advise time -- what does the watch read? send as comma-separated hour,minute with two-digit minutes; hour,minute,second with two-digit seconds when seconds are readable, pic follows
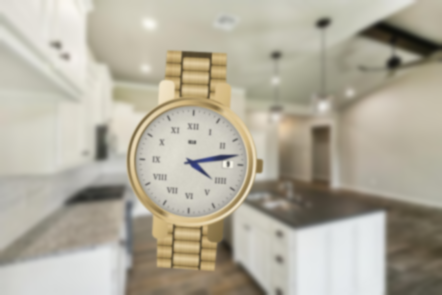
4,13
